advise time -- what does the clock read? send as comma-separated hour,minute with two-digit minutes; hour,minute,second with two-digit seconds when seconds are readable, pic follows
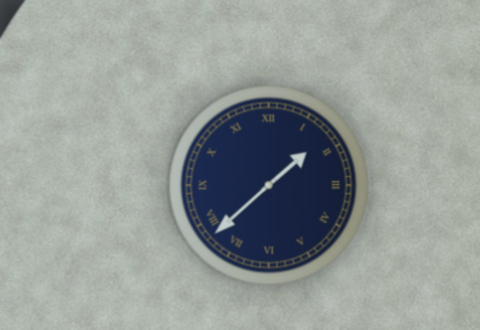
1,38
